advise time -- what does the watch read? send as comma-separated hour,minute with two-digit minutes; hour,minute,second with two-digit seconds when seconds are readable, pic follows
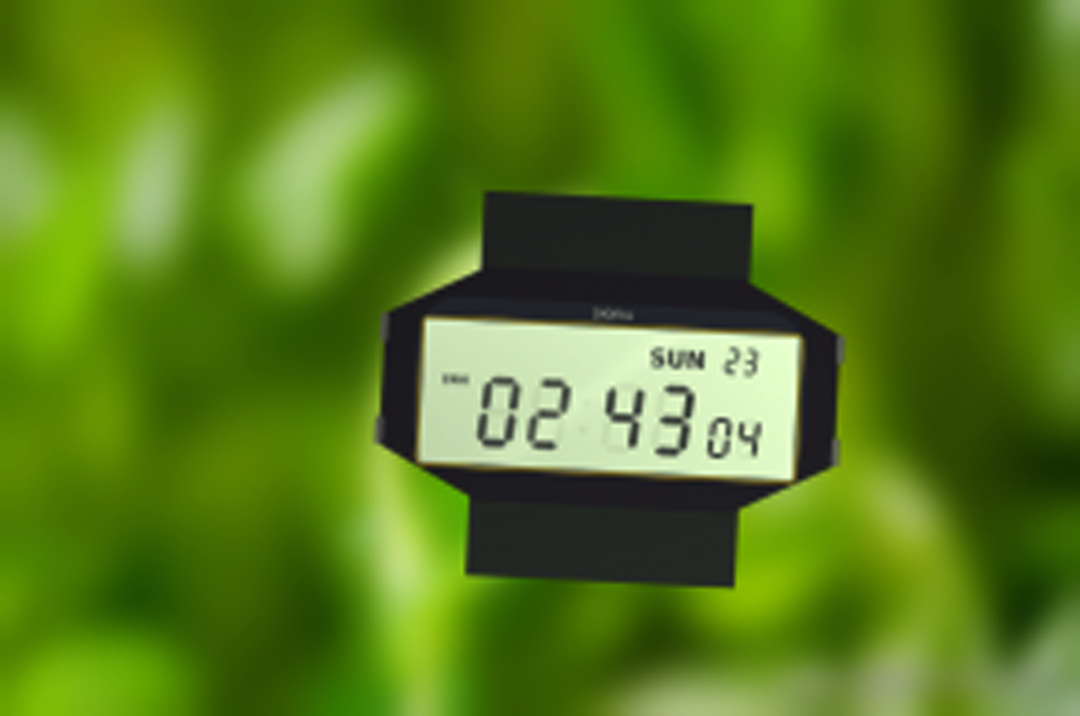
2,43,04
